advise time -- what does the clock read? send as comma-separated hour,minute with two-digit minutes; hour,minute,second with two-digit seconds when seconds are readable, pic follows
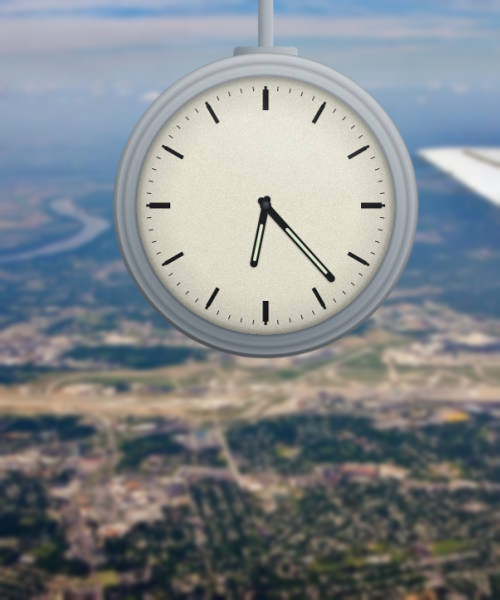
6,23
